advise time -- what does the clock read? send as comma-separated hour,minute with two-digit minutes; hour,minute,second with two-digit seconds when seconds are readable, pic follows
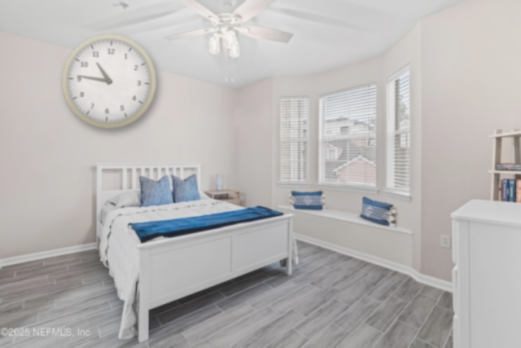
10,46
